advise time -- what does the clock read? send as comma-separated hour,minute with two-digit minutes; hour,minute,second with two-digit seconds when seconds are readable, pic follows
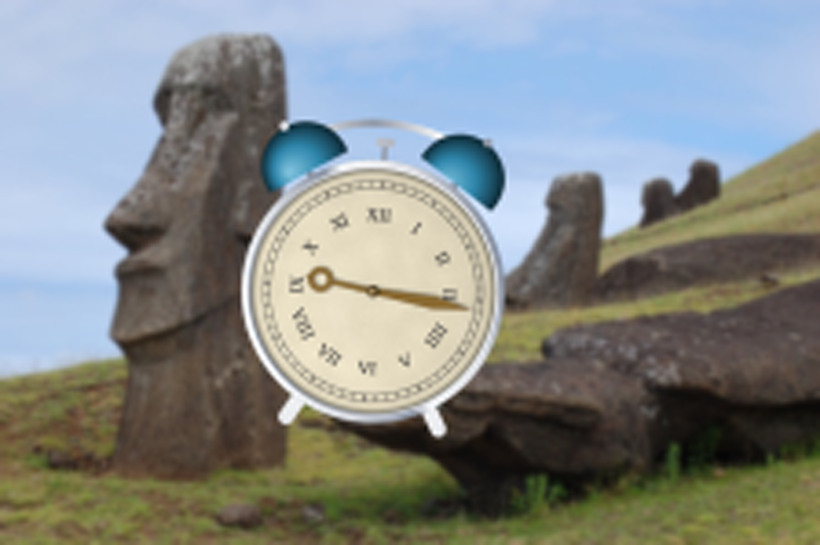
9,16
